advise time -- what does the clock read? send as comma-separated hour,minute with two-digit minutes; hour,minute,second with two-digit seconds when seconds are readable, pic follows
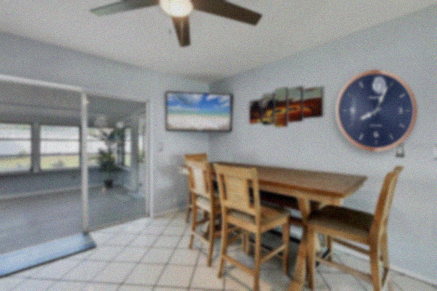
8,04
